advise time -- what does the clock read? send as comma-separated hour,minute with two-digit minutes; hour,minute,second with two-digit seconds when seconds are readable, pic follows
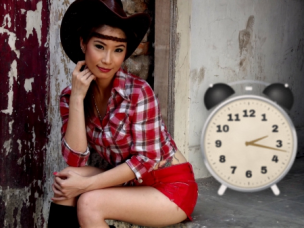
2,17
